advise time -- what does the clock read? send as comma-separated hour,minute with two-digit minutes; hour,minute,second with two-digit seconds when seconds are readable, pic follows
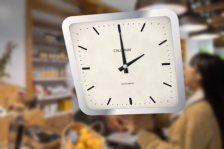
2,00
